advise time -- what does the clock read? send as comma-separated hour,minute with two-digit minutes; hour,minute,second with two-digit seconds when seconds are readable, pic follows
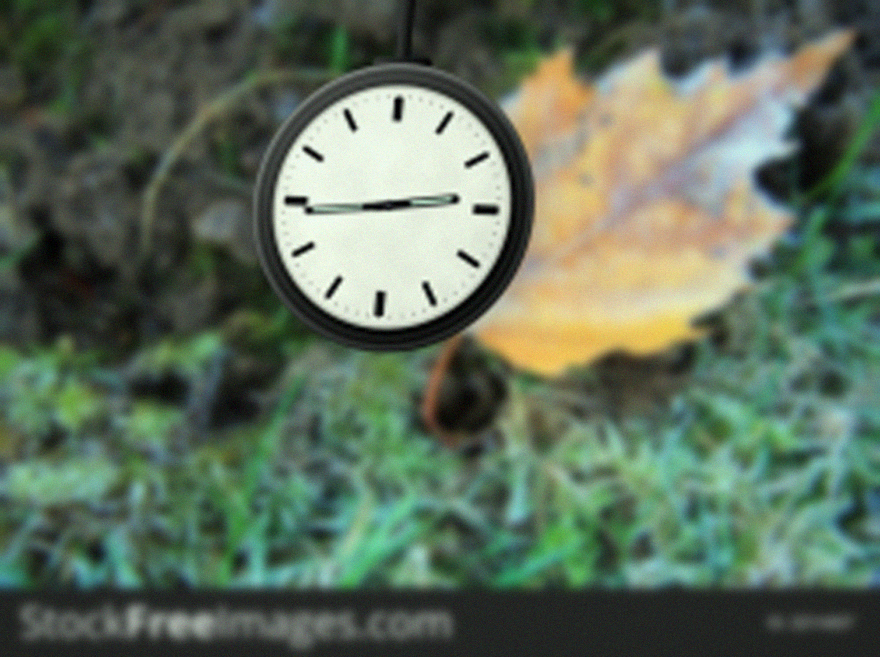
2,44
